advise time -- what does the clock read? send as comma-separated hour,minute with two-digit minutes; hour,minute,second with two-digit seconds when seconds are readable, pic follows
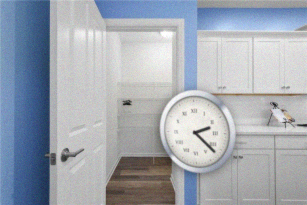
2,22
